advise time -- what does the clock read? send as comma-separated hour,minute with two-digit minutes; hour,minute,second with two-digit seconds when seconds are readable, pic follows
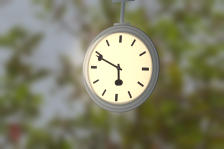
5,49
